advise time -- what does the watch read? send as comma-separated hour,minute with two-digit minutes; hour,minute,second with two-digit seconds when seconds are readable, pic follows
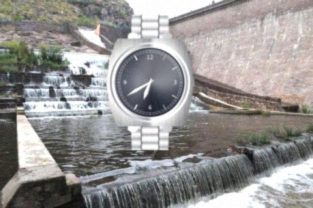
6,40
